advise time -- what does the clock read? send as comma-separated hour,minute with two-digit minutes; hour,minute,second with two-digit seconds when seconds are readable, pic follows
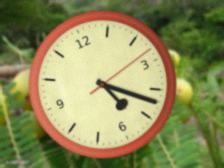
5,22,13
